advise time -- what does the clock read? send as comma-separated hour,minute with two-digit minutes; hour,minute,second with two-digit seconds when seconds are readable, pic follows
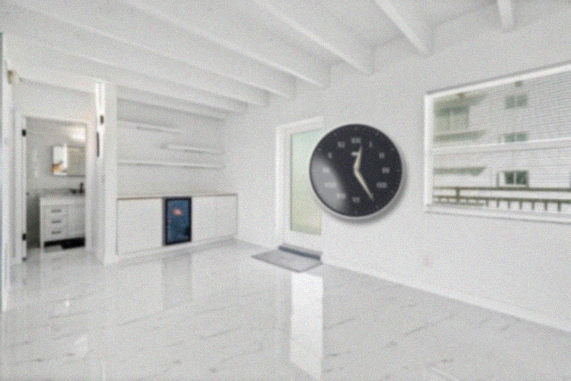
12,25
